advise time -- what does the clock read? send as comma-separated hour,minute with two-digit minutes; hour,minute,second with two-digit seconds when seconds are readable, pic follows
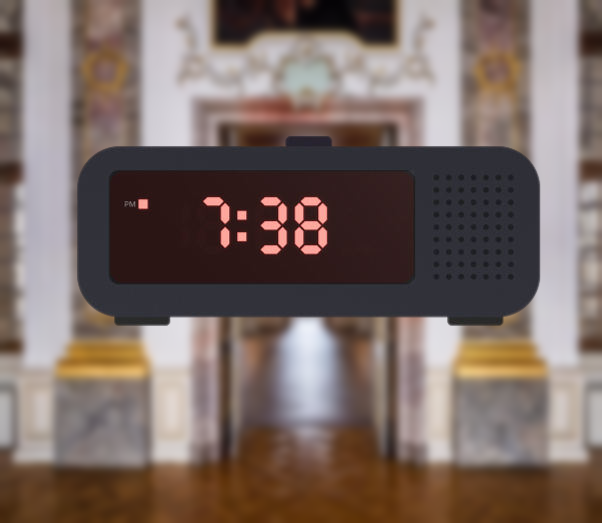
7,38
